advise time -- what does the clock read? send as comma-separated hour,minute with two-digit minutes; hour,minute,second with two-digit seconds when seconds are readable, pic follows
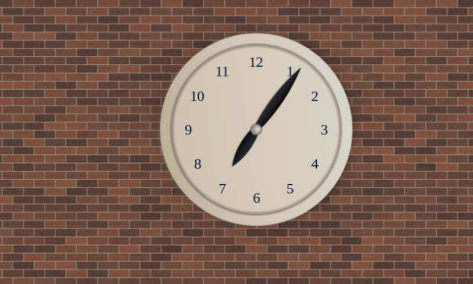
7,06
